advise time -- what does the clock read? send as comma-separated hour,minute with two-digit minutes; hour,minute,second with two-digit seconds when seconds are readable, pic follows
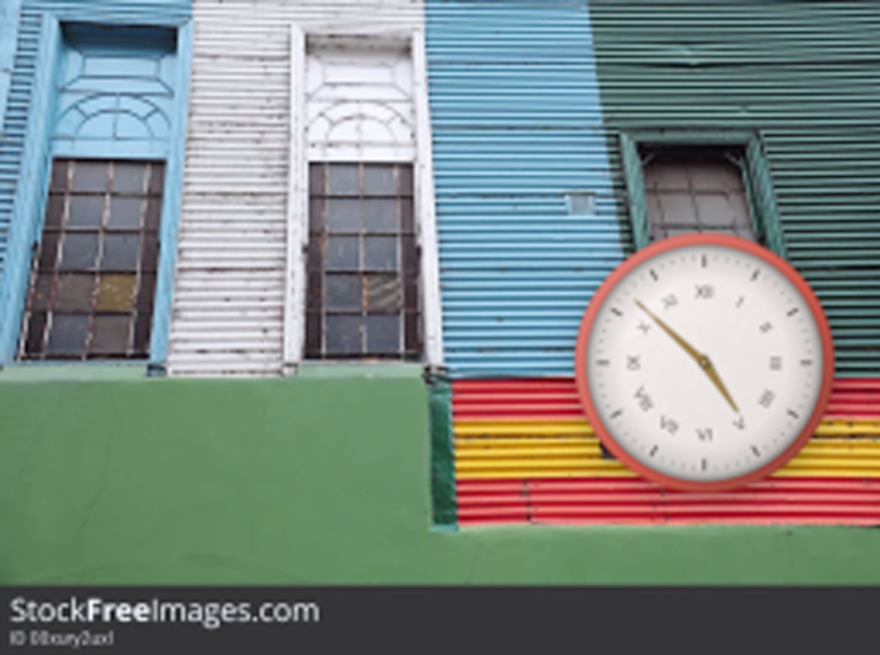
4,52
